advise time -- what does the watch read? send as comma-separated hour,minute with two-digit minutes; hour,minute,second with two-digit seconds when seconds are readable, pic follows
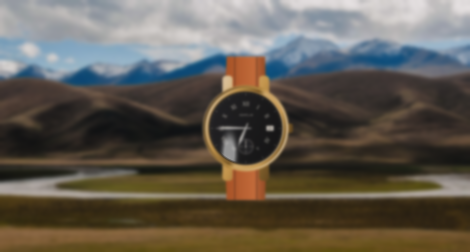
6,45
